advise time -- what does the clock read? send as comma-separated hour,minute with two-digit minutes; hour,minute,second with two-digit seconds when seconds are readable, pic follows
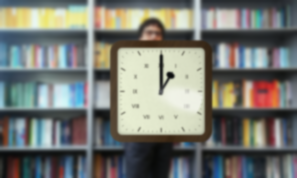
1,00
